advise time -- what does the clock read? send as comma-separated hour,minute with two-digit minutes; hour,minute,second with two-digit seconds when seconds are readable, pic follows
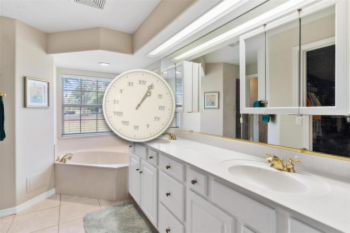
1,04
